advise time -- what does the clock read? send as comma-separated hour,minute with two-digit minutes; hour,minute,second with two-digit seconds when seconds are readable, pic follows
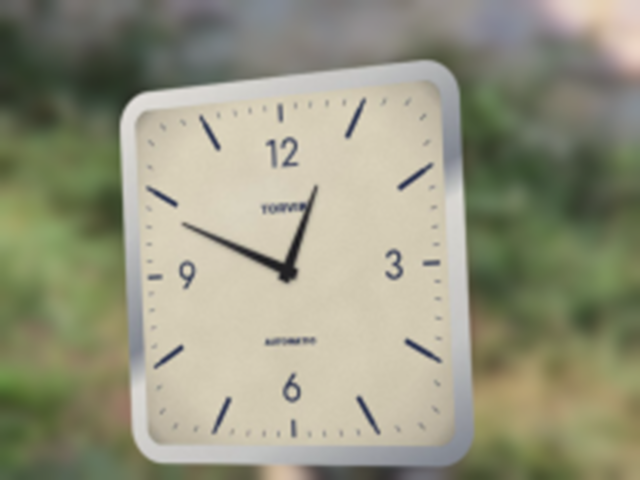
12,49
